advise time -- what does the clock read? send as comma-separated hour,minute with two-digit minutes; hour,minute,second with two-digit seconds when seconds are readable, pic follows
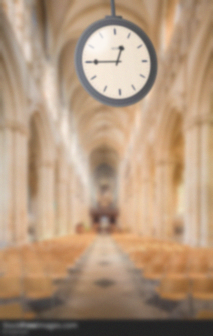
12,45
